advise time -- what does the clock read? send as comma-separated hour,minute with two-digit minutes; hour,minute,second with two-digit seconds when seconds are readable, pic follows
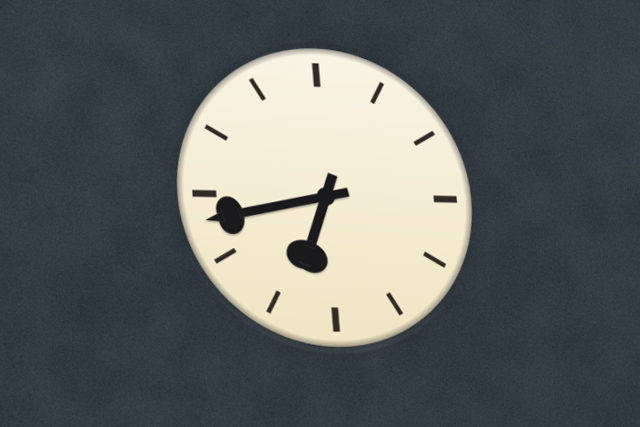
6,43
